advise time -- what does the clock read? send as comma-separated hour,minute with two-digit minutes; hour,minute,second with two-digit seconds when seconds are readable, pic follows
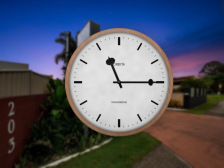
11,15
